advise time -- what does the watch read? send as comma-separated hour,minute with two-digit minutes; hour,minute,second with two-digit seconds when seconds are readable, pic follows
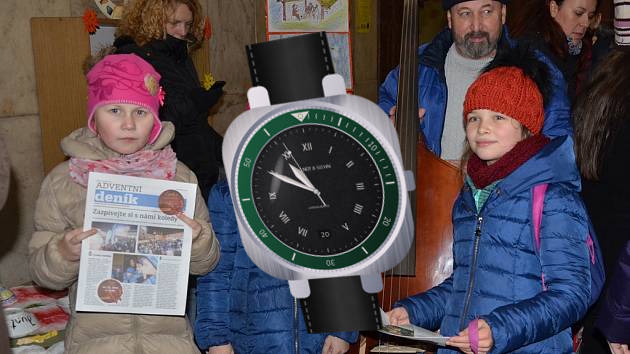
10,49,56
